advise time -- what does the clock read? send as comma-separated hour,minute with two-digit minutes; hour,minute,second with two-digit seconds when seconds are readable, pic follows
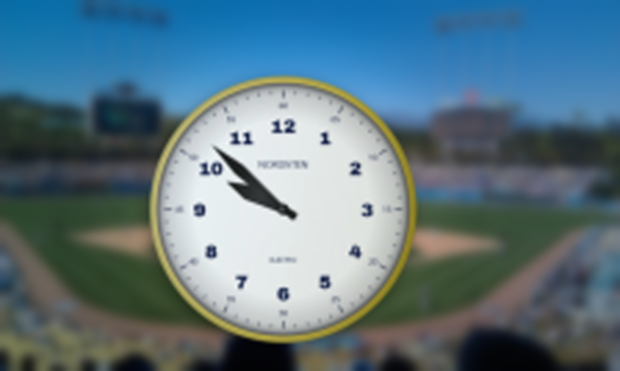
9,52
